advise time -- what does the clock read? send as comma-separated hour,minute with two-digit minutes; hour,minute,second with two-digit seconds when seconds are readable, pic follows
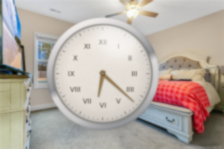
6,22
